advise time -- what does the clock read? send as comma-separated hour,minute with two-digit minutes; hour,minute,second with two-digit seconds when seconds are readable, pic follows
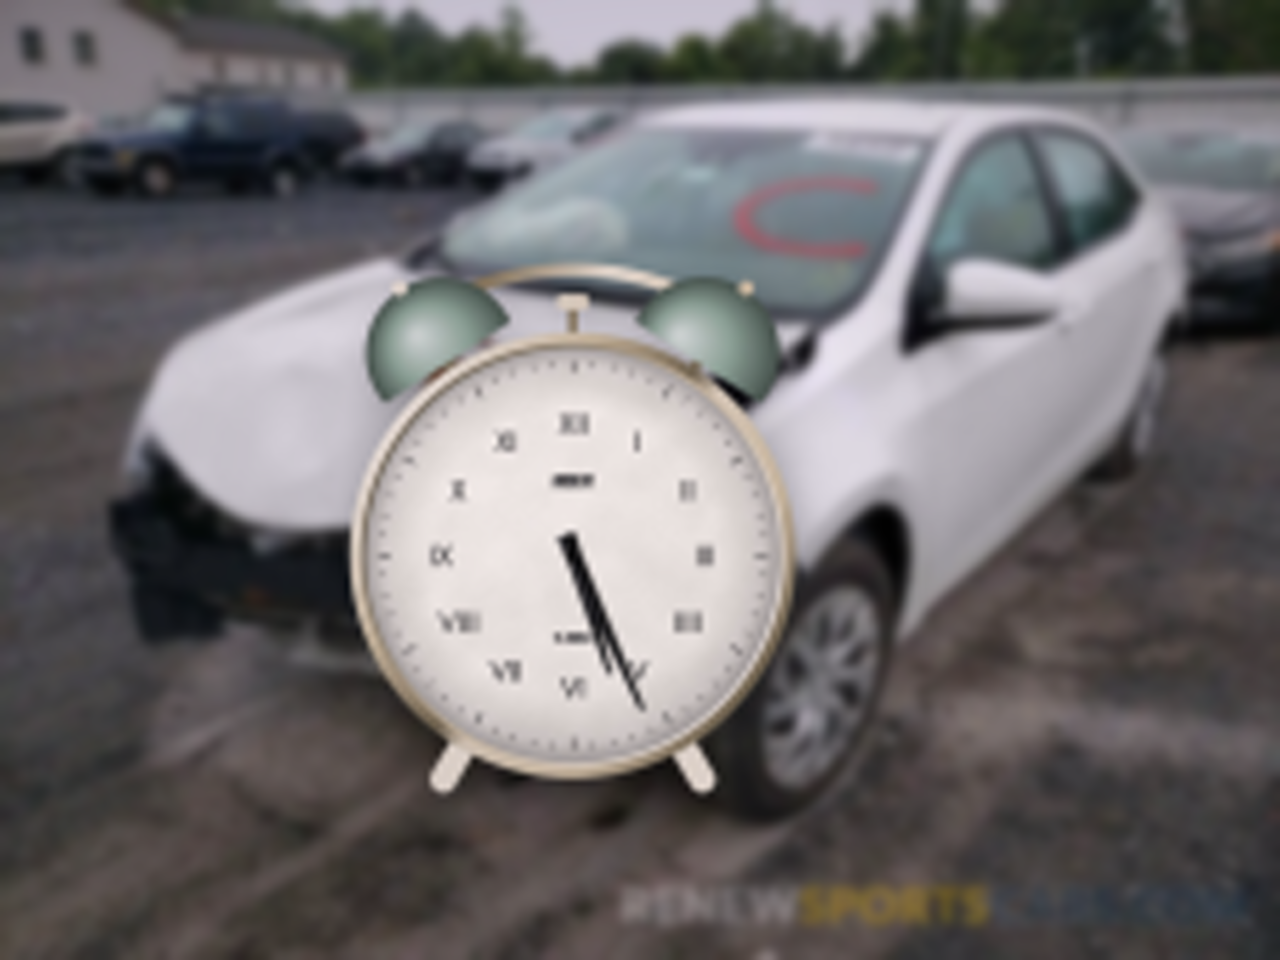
5,26
